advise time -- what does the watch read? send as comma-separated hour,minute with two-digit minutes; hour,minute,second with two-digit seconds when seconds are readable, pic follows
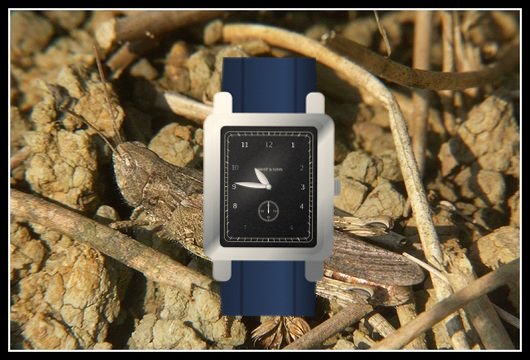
10,46
